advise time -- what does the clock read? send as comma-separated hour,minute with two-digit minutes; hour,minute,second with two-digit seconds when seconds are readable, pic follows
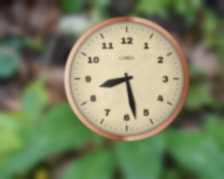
8,28
